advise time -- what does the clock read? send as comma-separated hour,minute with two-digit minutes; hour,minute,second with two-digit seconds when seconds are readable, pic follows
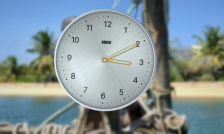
3,10
